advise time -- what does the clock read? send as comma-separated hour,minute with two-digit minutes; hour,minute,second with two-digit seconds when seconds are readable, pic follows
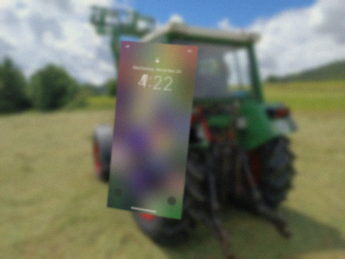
4,22
